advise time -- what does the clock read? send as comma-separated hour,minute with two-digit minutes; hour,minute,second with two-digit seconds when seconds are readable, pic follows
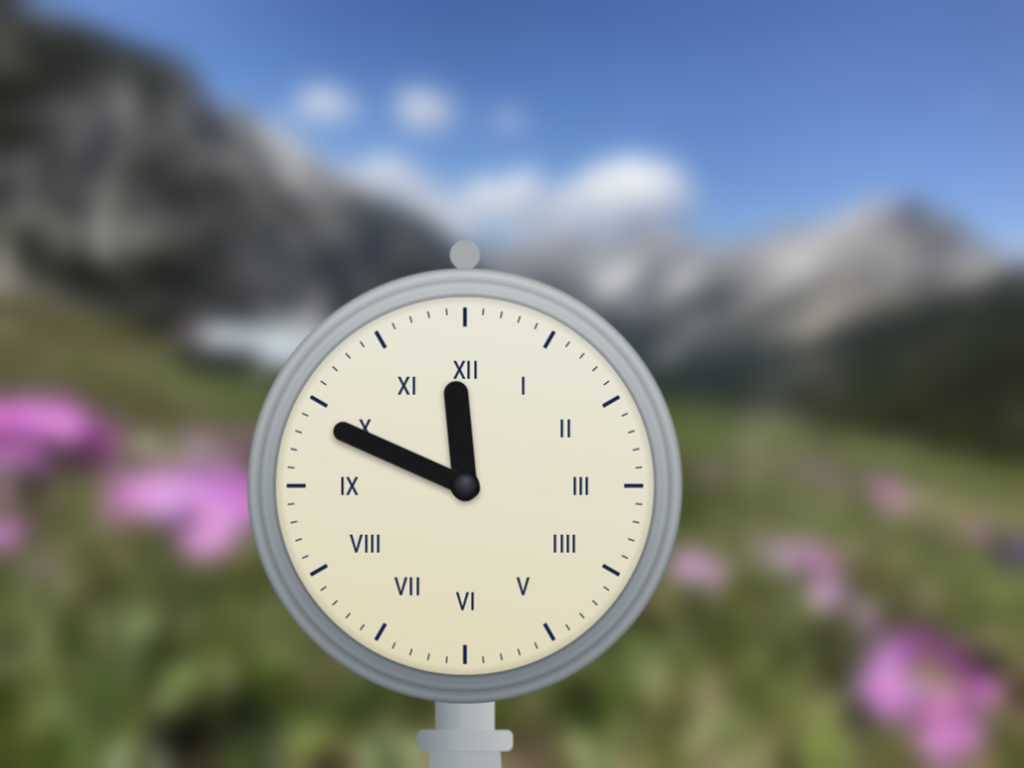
11,49
